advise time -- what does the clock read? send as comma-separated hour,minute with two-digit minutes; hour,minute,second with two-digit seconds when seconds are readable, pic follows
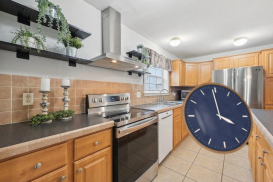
3,59
